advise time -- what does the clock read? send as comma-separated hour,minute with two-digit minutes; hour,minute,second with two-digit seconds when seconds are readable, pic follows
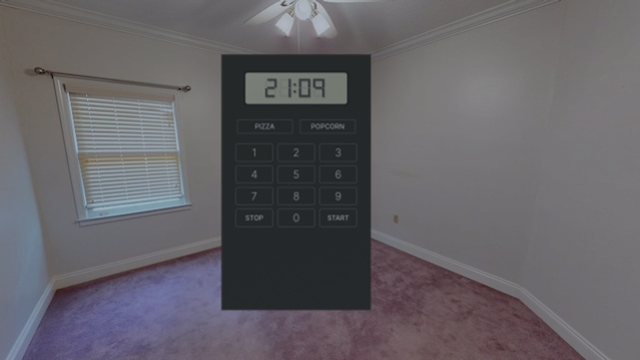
21,09
